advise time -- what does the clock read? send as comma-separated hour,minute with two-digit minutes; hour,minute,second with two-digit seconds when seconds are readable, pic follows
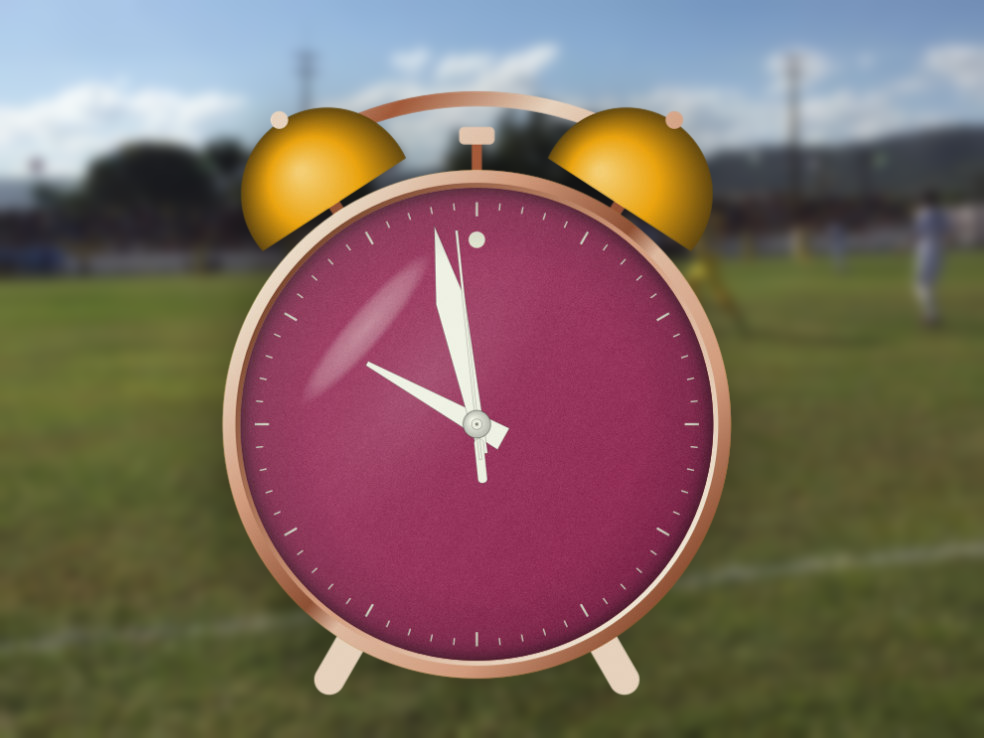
9,57,59
